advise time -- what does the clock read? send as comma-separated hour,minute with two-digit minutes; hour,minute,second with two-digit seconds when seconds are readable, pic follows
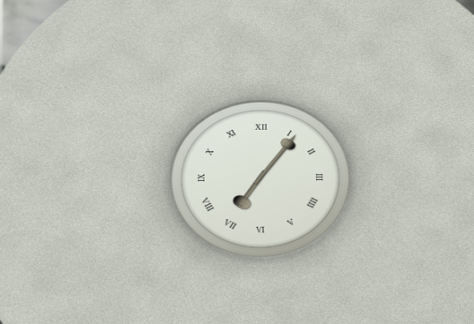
7,06
